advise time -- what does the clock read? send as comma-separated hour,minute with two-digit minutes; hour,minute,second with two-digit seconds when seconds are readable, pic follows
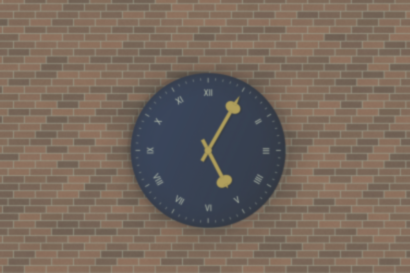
5,05
